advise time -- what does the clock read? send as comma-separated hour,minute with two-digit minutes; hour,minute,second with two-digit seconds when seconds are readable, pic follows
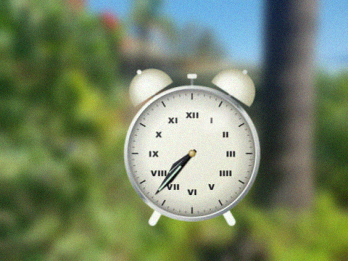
7,37
